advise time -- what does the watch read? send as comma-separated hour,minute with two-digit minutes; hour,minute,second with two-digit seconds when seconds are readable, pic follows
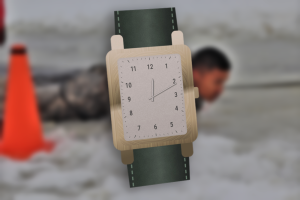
12,11
